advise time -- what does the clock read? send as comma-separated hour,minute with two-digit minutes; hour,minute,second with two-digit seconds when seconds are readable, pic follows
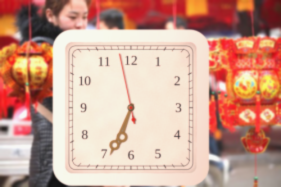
6,33,58
